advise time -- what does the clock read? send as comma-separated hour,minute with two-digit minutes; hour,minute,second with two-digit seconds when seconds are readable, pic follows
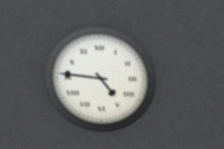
4,46
